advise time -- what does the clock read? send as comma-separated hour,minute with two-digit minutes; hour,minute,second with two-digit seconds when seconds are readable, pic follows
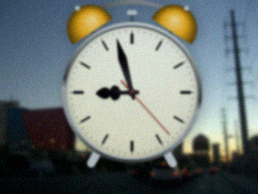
8,57,23
